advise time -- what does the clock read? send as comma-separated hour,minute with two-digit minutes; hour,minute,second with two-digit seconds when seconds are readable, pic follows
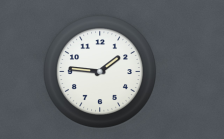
1,46
